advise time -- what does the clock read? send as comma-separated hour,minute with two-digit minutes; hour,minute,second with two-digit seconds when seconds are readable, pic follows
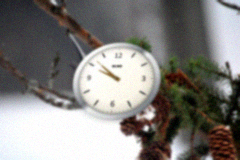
9,52
